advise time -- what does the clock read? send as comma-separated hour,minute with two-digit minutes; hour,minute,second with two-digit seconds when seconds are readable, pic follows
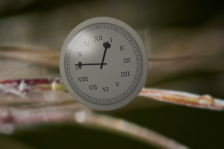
12,46
